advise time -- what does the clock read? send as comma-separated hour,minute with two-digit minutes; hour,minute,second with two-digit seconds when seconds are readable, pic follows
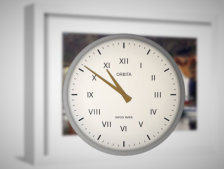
10,51
